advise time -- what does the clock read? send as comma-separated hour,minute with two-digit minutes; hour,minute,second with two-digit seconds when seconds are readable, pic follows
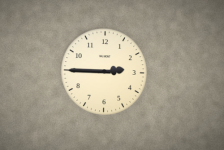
2,45
